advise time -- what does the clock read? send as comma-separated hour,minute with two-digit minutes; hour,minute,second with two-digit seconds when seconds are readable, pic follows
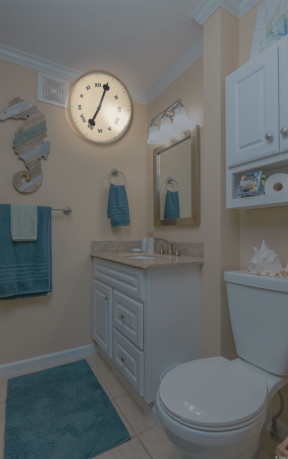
7,04
